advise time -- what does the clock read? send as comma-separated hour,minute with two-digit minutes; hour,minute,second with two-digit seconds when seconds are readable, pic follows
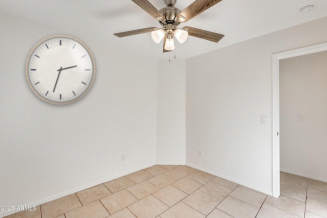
2,33
